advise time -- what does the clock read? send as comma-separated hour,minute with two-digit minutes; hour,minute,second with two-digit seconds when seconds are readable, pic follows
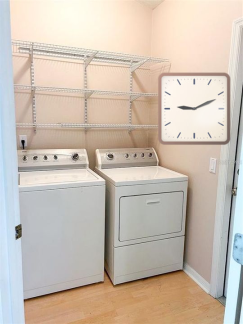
9,11
